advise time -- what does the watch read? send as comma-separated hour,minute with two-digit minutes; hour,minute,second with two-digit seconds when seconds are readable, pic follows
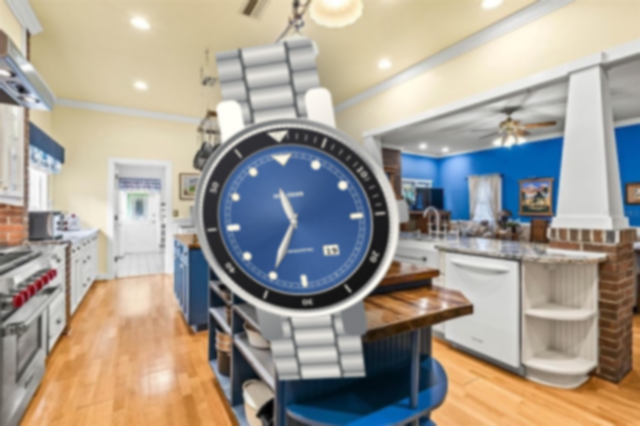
11,35
